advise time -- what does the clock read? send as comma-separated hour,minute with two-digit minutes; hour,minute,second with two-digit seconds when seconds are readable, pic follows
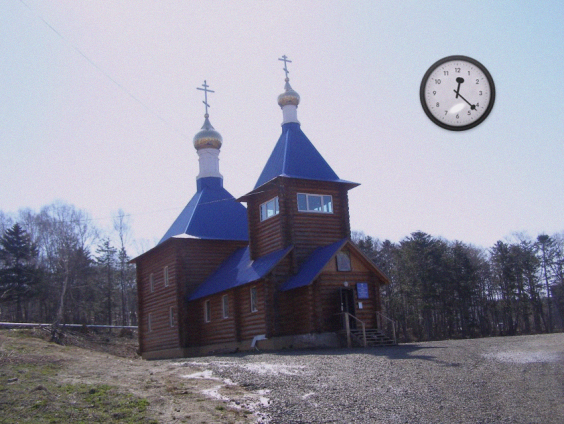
12,22
